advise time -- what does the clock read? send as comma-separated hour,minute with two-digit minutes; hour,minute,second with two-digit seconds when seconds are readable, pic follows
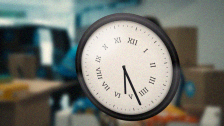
5,23
